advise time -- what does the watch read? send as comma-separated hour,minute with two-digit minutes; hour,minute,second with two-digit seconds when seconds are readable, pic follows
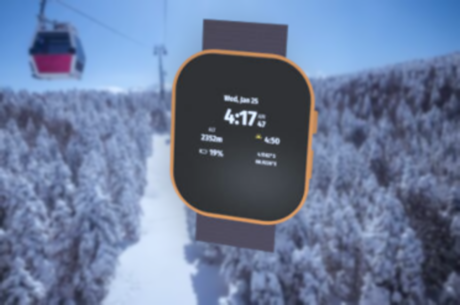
4,17
